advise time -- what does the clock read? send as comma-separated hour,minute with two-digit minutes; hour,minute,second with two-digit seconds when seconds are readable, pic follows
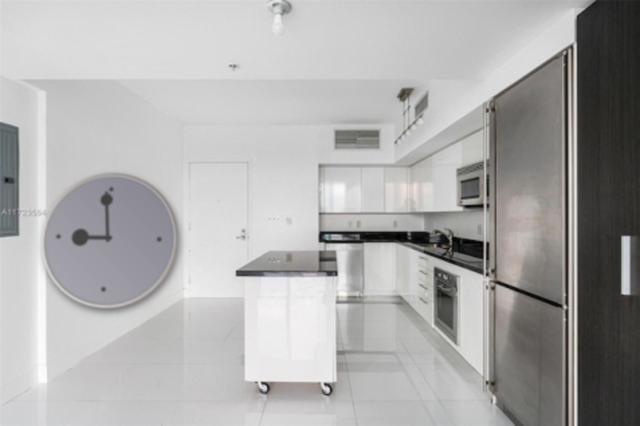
8,59
